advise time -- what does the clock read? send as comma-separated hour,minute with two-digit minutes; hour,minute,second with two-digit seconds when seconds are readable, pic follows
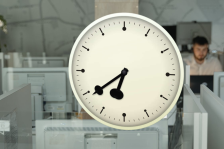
6,39
